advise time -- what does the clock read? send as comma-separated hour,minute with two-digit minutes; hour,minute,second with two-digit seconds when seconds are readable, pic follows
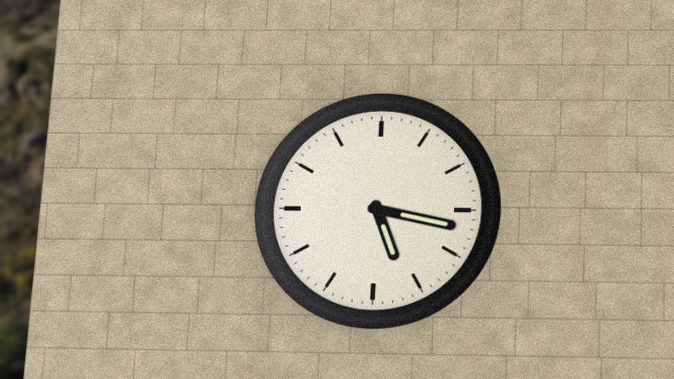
5,17
